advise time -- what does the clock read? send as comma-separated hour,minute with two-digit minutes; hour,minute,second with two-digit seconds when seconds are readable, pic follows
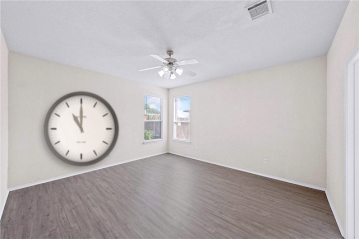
11,00
